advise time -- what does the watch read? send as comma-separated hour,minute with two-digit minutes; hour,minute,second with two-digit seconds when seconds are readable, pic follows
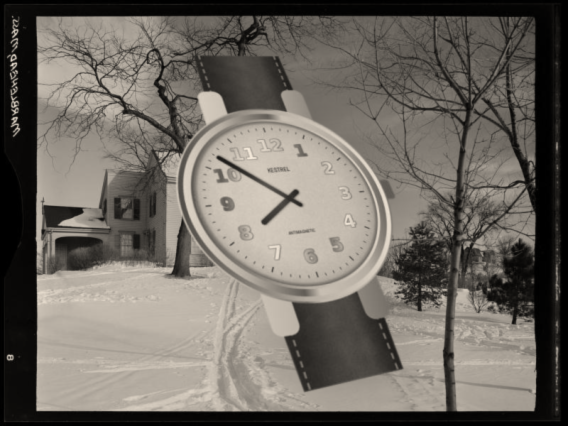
7,52
